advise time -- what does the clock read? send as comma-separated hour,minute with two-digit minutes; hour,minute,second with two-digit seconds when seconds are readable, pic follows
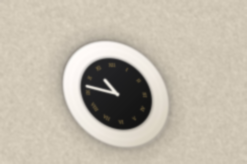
10,47
